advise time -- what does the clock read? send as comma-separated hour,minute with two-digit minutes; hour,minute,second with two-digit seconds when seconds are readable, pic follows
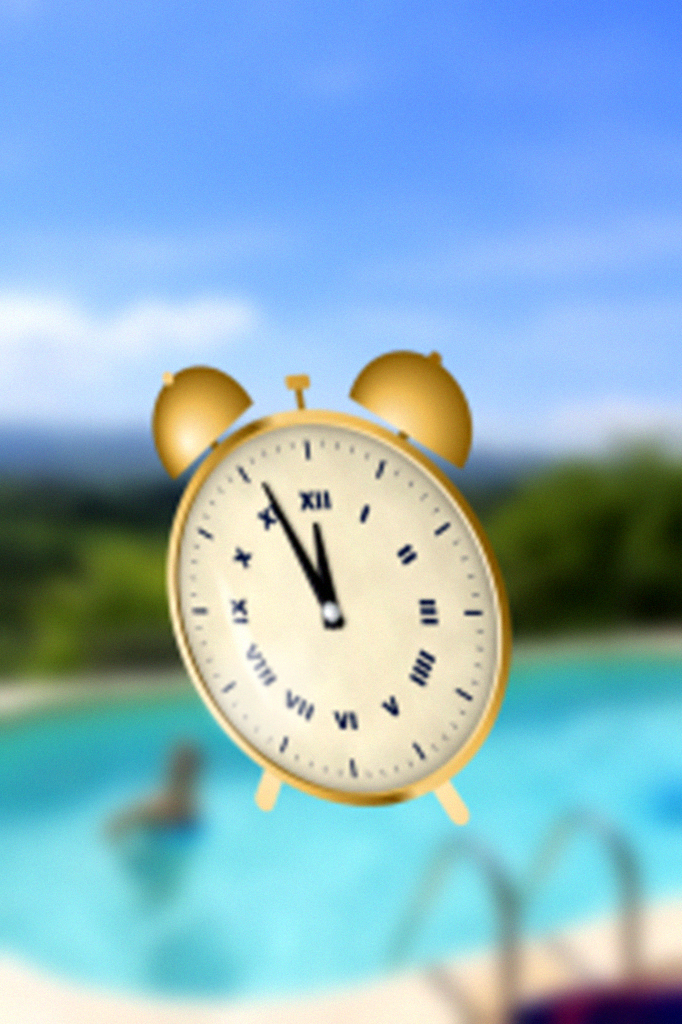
11,56
